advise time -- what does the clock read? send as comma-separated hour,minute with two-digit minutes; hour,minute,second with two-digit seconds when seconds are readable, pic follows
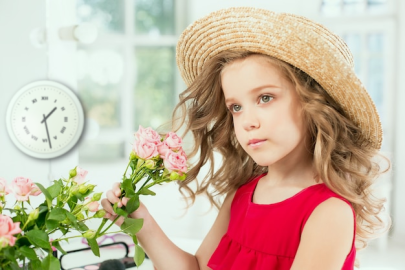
1,28
